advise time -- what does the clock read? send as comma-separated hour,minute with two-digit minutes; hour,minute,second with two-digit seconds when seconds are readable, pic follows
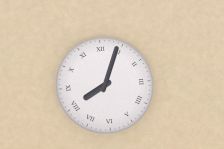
8,04
